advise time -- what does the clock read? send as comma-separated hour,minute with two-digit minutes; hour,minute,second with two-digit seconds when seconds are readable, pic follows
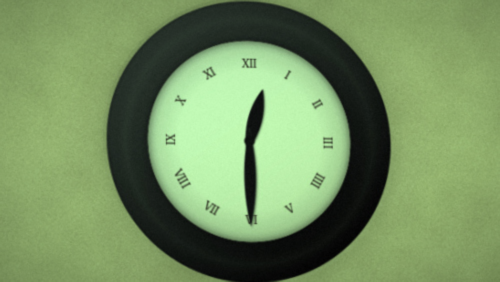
12,30
